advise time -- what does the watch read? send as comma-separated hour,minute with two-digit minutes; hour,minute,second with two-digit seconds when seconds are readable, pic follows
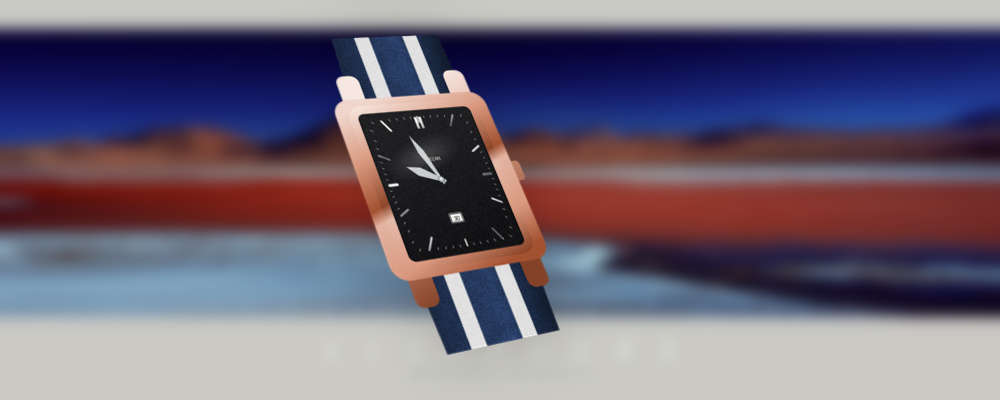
9,57
